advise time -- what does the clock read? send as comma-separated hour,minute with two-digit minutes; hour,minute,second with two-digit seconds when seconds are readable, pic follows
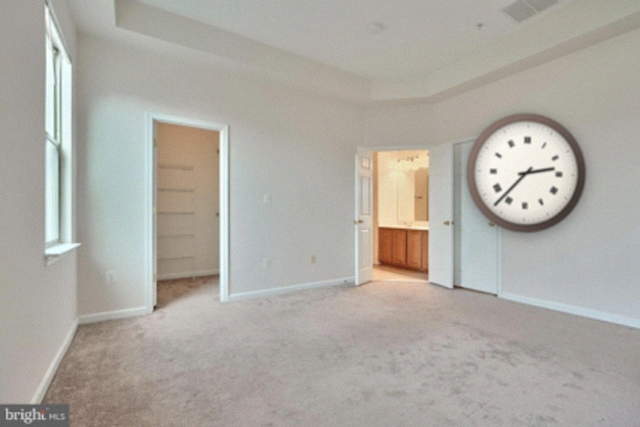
2,37
